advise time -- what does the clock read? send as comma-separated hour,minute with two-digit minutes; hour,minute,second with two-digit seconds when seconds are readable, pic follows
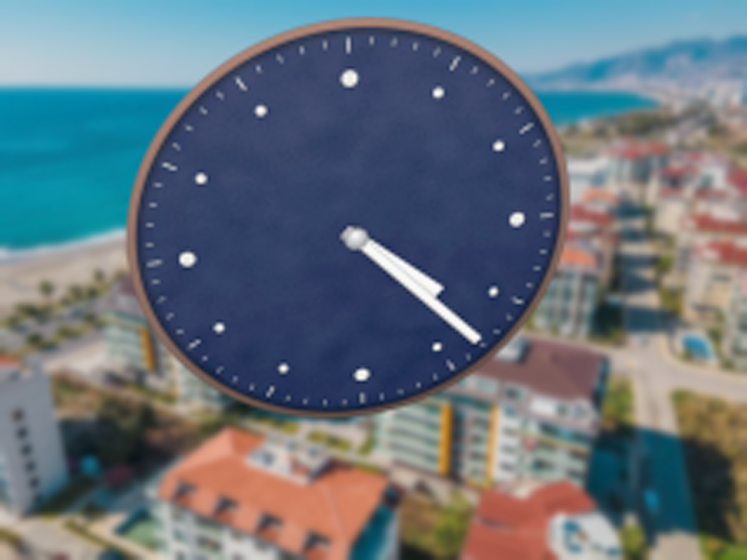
4,23
